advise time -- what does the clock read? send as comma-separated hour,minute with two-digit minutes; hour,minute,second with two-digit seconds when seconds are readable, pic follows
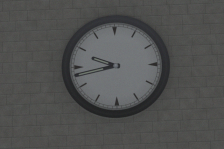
9,43
